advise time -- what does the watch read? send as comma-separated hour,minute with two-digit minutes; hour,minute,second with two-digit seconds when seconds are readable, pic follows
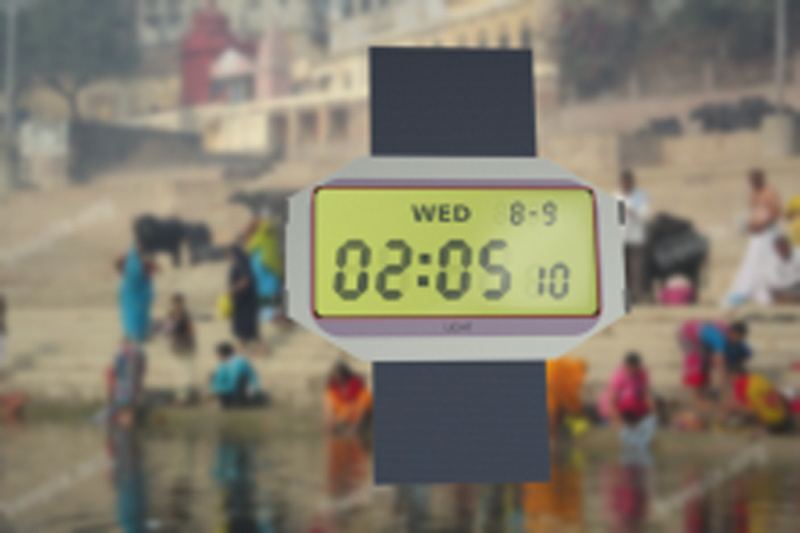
2,05,10
